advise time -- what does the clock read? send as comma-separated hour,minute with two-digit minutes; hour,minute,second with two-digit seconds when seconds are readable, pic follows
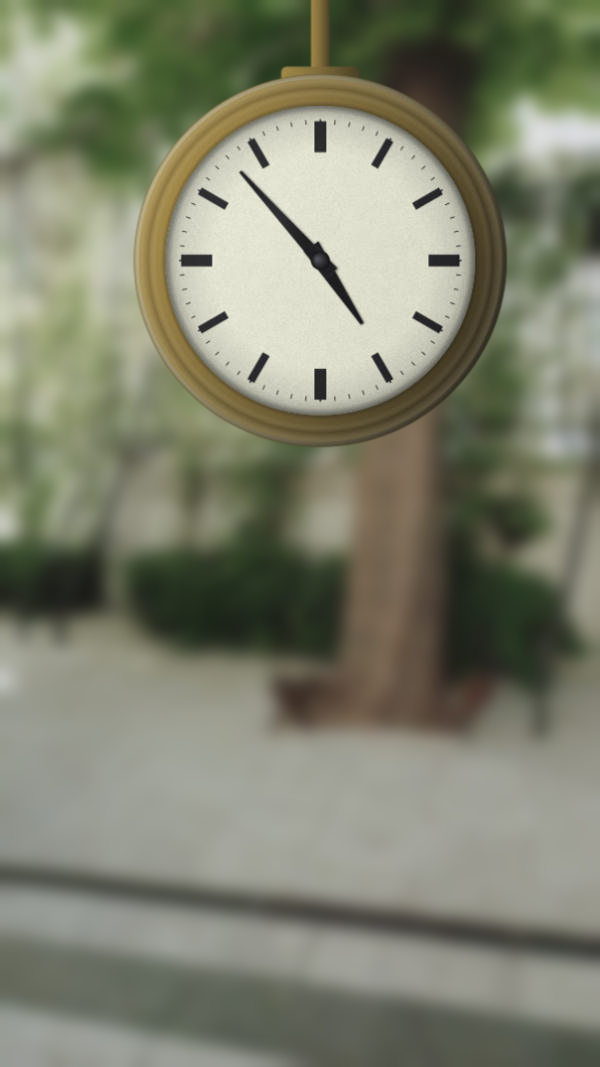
4,53
